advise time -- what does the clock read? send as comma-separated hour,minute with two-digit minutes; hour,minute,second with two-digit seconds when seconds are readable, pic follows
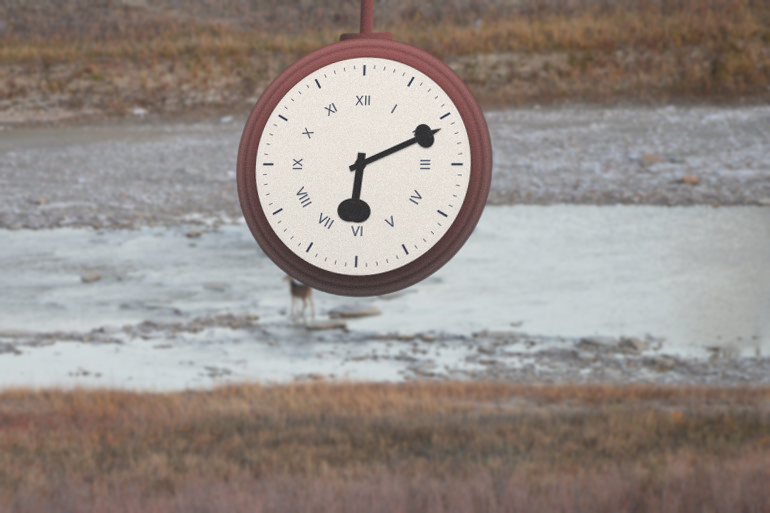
6,11
